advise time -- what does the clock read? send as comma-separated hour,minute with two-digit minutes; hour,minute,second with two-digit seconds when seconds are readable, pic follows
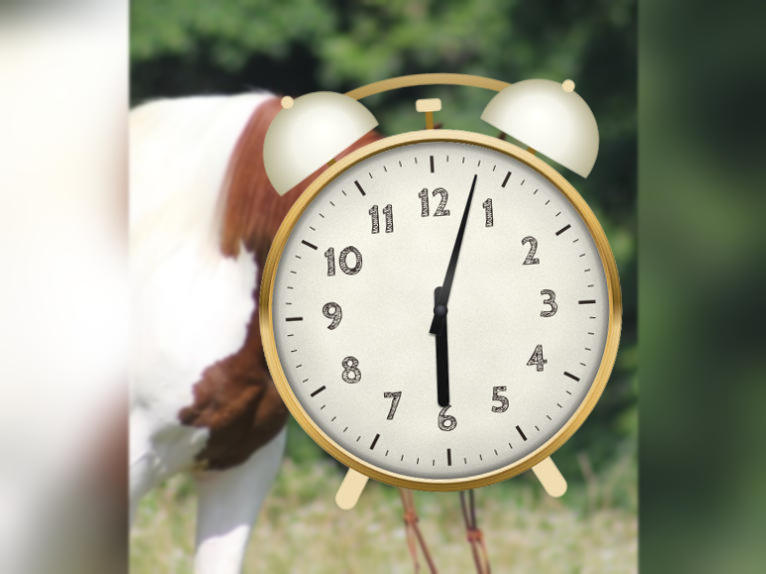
6,03
